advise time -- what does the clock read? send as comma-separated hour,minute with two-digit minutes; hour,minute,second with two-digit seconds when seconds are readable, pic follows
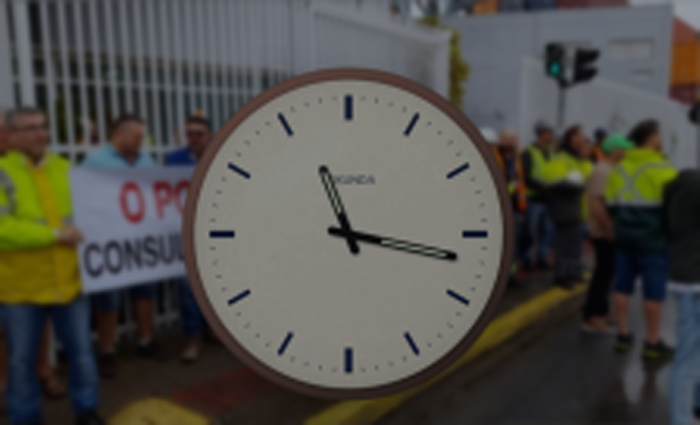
11,17
